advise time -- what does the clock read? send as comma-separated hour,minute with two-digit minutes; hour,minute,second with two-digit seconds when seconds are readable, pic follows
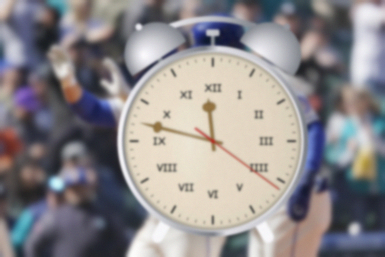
11,47,21
